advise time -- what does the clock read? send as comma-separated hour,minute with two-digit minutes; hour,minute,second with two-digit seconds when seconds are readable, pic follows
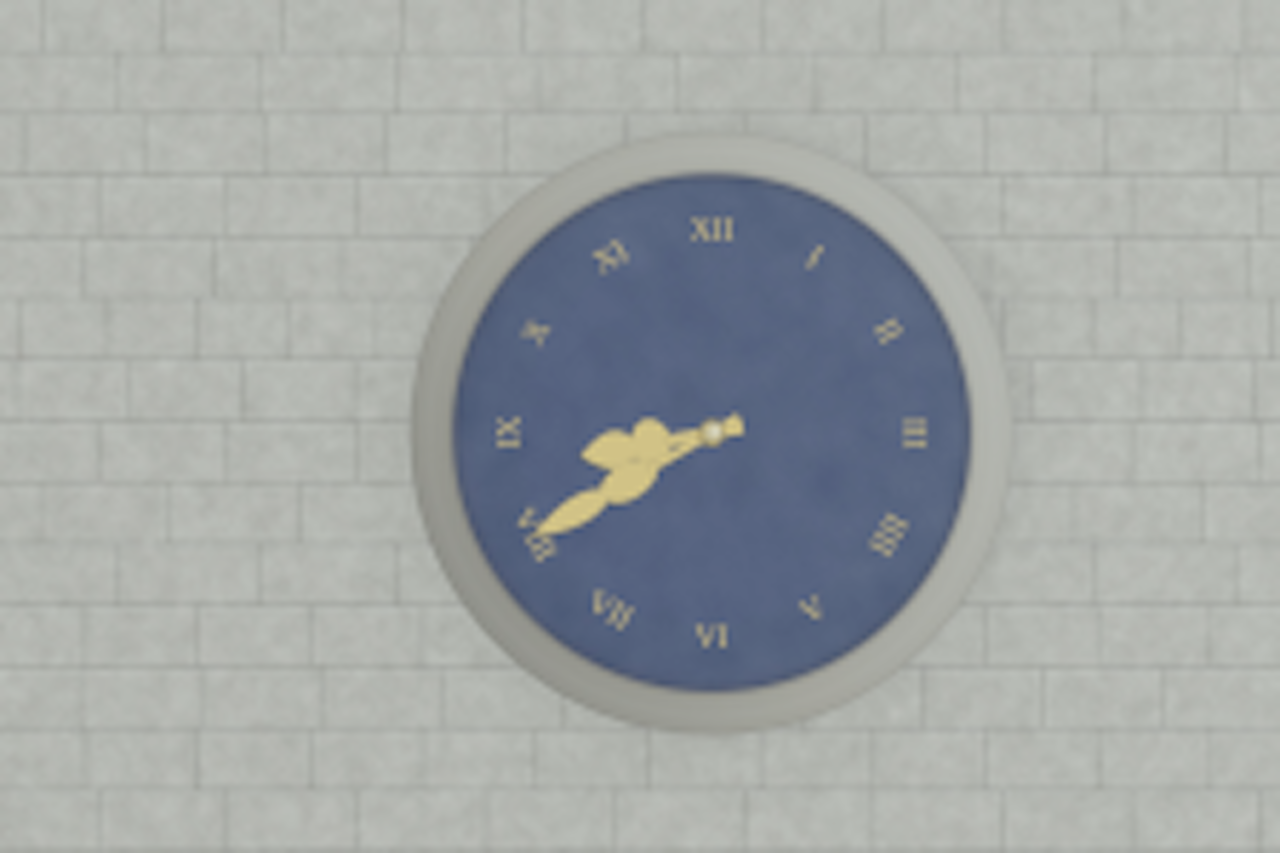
8,40
